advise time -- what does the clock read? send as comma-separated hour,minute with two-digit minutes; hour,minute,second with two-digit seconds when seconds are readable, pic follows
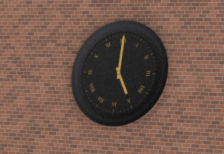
5,00
